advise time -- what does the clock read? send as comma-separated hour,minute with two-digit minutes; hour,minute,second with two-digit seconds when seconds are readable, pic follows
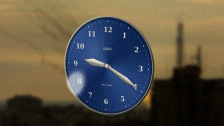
9,20
